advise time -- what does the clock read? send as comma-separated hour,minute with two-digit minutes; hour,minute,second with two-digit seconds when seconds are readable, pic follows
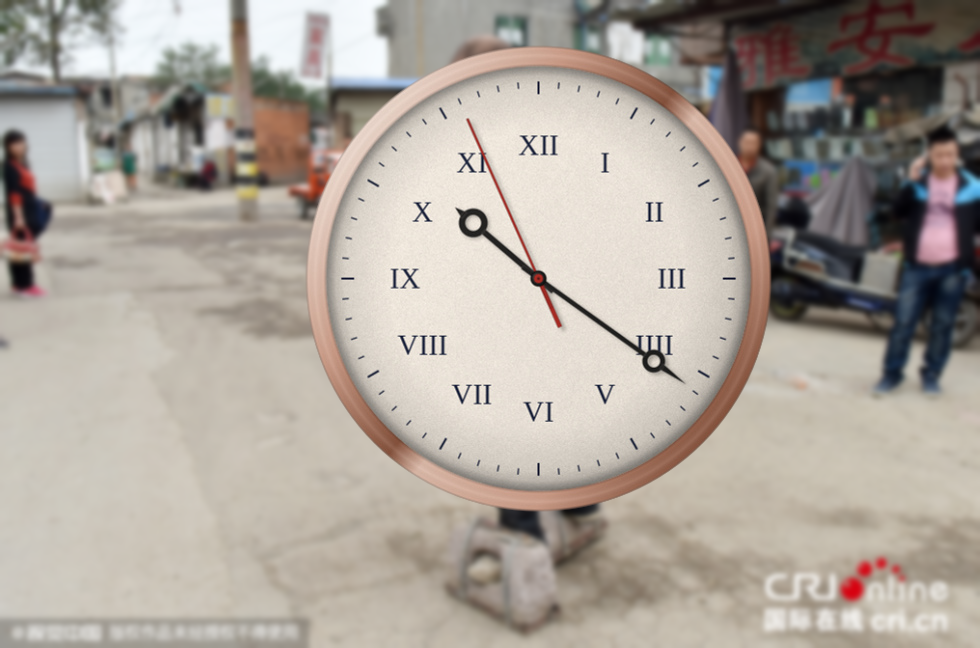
10,20,56
